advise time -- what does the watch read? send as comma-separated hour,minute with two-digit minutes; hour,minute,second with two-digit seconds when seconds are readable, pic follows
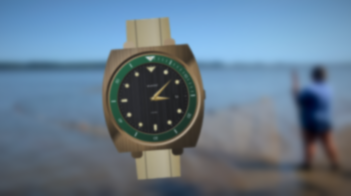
3,08
